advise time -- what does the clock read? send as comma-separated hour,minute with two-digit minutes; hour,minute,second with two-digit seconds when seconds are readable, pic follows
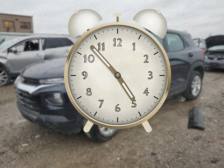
4,53
